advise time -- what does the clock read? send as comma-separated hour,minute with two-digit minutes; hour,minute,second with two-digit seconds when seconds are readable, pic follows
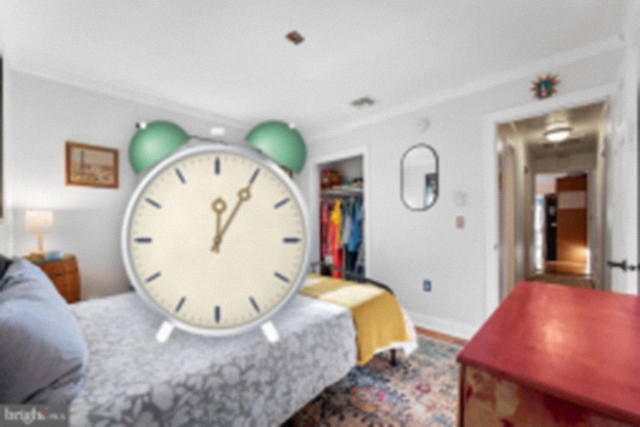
12,05
